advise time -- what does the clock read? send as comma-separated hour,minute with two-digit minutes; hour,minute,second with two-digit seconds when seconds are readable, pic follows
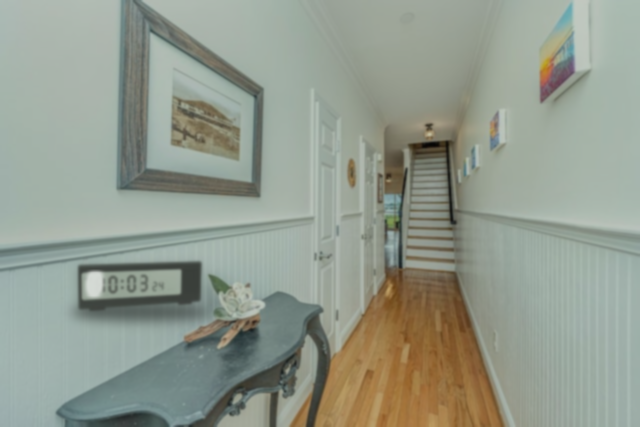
10,03
